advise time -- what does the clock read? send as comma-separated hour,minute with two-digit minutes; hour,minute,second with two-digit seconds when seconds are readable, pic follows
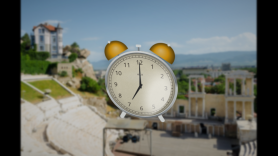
7,00
